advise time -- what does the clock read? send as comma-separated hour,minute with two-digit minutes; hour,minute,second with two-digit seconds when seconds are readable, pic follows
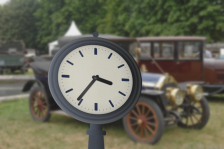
3,36
